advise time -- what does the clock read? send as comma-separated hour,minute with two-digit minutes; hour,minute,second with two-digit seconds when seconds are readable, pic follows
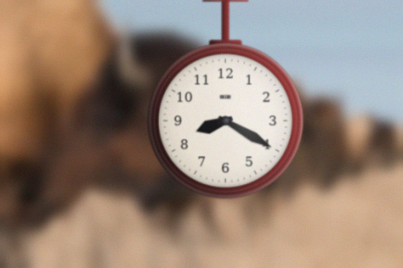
8,20
